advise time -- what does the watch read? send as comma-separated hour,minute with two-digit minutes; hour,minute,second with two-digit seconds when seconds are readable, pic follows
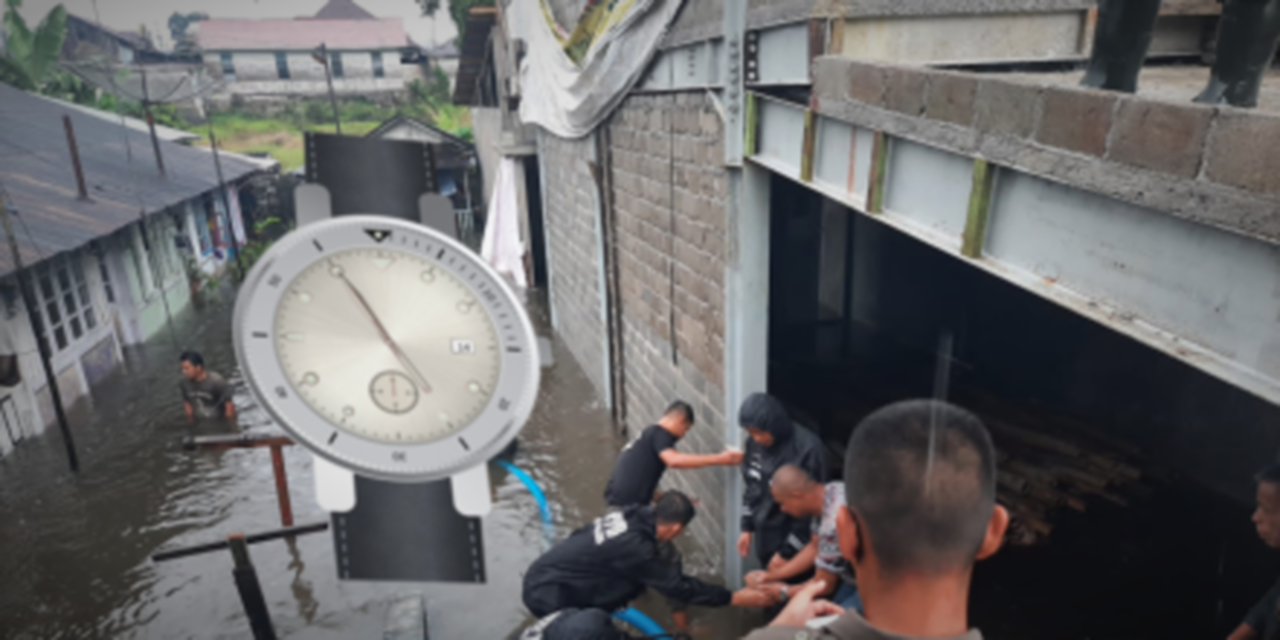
4,55
